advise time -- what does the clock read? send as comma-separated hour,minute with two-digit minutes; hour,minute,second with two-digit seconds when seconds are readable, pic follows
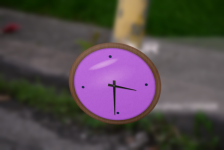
3,31
